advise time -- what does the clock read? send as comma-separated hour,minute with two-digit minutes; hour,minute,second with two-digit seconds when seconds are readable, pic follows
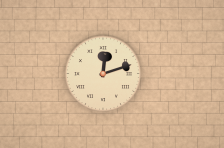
12,12
